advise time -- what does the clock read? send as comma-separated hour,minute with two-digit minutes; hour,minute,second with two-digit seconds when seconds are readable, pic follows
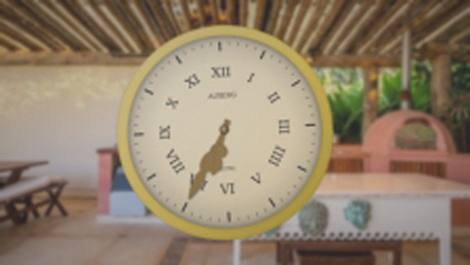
6,35
